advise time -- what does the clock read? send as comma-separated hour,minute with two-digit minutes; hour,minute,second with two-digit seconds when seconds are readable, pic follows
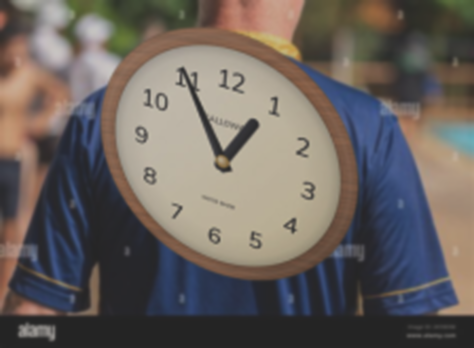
12,55
